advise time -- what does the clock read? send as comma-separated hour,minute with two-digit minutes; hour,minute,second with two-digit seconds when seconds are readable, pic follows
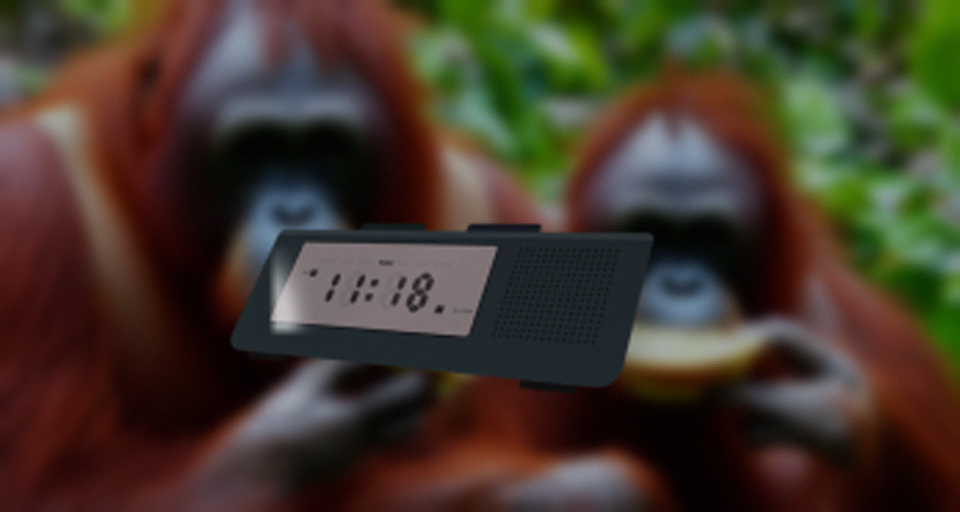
11,18
